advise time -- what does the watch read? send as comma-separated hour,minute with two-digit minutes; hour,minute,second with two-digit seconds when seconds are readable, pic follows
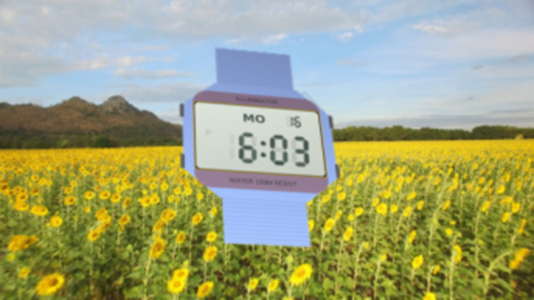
6,03
